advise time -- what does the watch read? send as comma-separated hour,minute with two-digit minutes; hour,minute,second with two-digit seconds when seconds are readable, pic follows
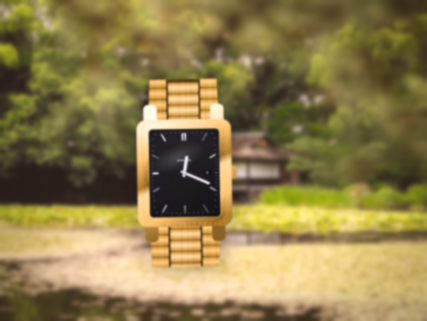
12,19
